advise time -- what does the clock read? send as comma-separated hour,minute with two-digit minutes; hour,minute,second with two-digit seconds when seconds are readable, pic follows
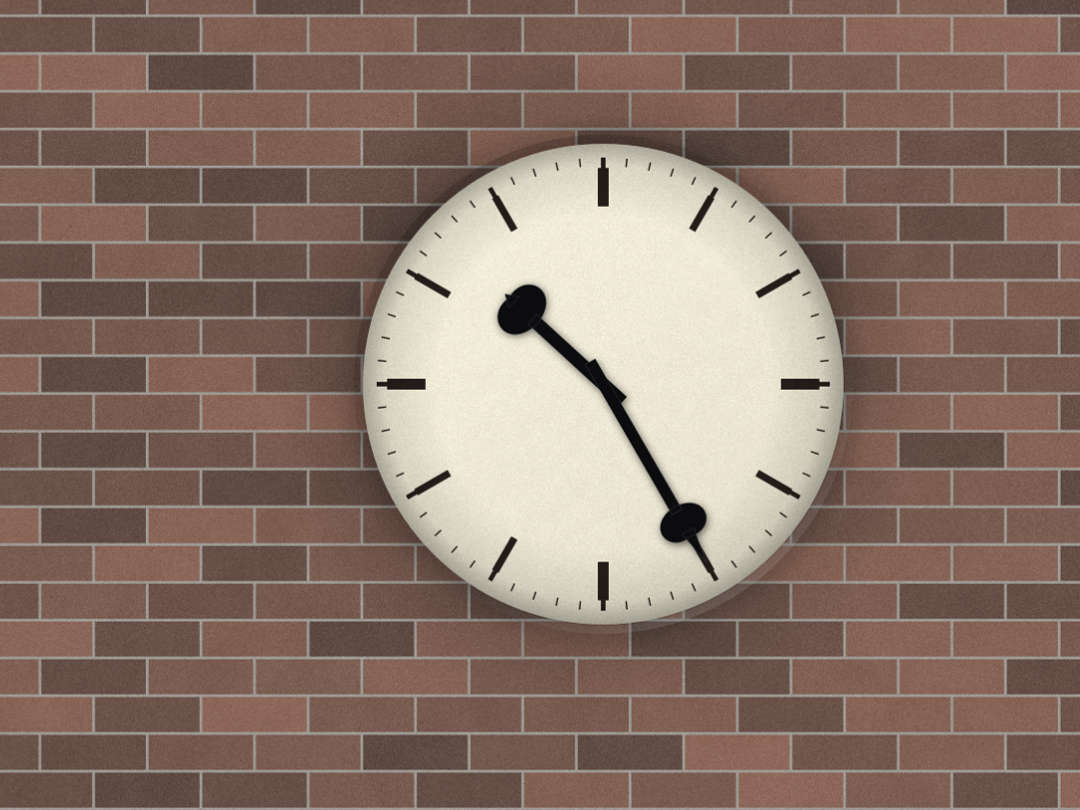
10,25
